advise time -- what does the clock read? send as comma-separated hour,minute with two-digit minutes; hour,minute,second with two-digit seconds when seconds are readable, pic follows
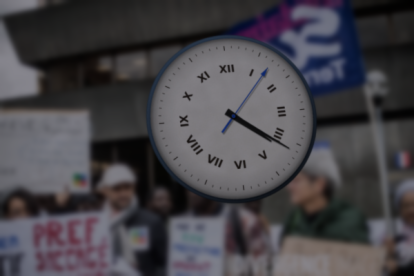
4,21,07
